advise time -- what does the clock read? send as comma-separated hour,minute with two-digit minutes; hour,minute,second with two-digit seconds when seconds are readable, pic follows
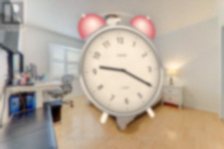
9,20
